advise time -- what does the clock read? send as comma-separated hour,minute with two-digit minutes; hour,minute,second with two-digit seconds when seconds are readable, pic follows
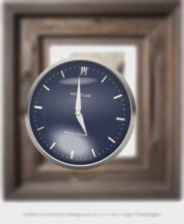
4,59
